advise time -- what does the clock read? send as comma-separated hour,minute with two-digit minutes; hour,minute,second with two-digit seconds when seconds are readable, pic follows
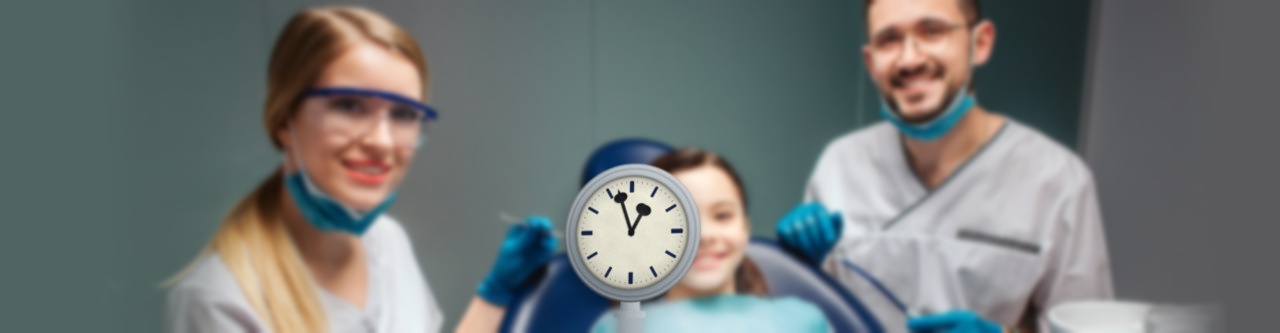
12,57
